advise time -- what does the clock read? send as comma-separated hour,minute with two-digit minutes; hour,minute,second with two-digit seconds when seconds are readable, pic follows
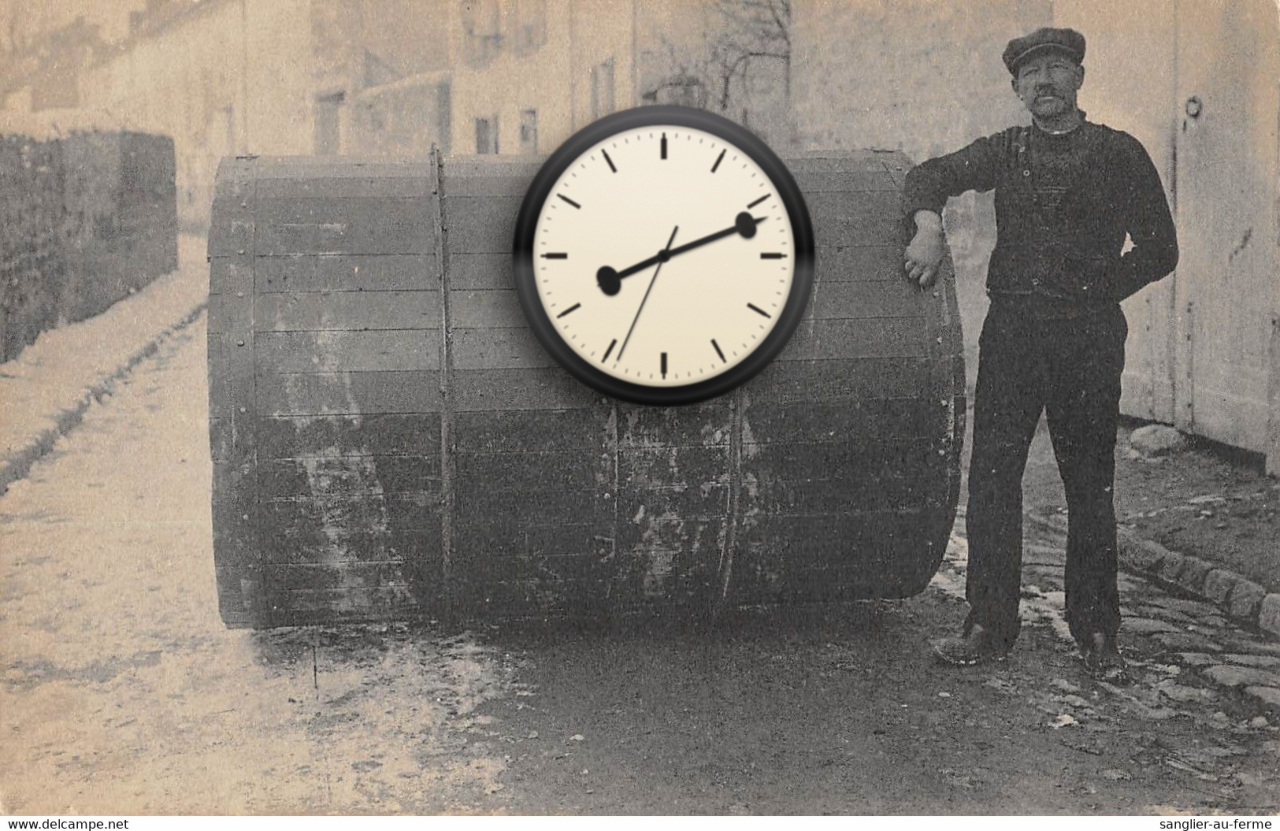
8,11,34
